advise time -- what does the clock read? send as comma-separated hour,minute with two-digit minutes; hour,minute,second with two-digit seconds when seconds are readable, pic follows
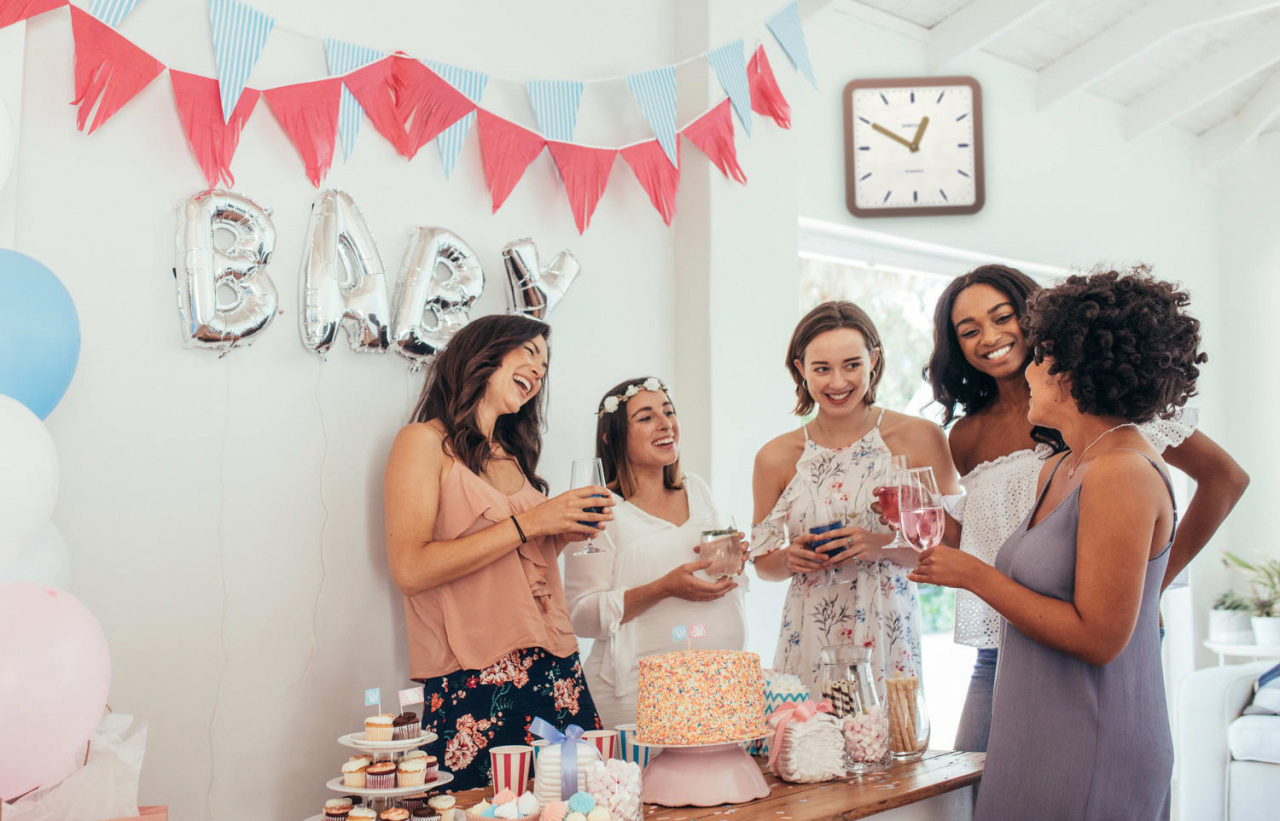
12,50
